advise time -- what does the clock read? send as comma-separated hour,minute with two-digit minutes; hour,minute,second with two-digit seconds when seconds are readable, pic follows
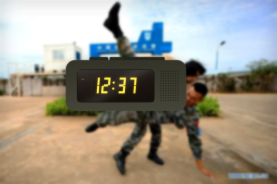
12,37
